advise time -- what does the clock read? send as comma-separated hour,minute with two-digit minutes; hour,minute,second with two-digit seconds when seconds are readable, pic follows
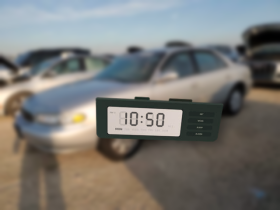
10,50
